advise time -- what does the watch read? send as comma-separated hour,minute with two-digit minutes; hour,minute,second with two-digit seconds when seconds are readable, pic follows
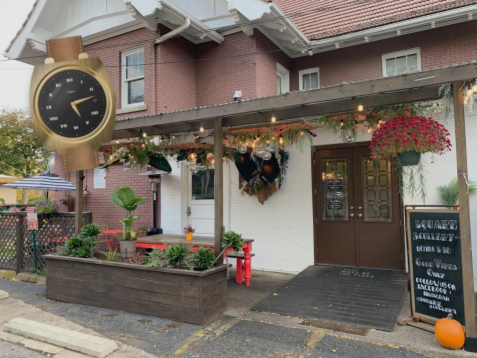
5,13
